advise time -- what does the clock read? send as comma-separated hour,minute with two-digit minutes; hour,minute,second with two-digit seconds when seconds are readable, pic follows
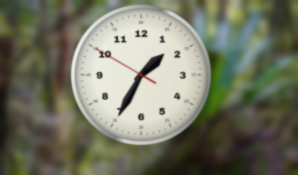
1,34,50
